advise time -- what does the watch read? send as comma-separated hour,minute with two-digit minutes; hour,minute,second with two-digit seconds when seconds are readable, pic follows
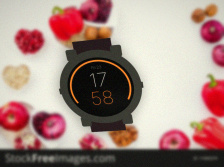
17,58
